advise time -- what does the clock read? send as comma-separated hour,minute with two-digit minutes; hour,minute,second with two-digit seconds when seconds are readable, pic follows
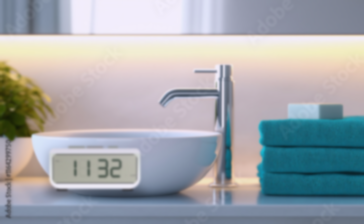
11,32
